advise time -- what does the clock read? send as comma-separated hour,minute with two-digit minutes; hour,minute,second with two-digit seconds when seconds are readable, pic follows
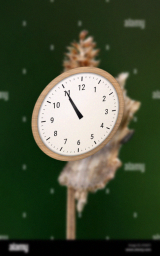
10,55
